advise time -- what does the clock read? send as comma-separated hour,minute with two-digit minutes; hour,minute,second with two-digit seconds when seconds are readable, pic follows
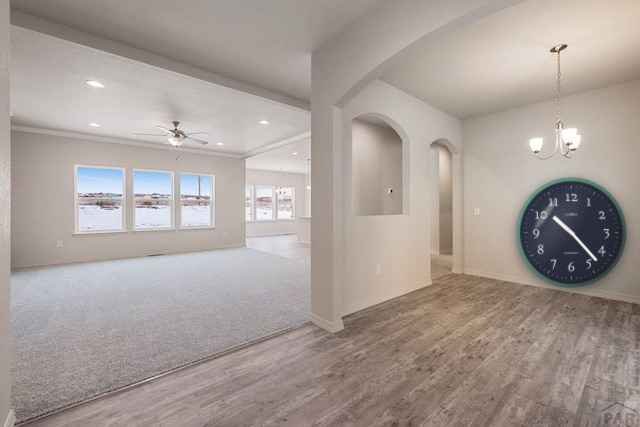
10,23
